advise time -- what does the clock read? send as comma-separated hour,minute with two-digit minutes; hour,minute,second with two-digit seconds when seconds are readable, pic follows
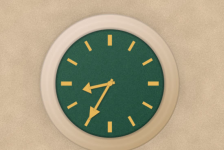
8,35
